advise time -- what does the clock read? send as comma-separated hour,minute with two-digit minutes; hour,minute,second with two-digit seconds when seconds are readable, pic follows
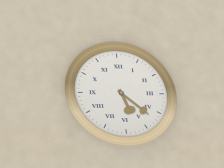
5,22
